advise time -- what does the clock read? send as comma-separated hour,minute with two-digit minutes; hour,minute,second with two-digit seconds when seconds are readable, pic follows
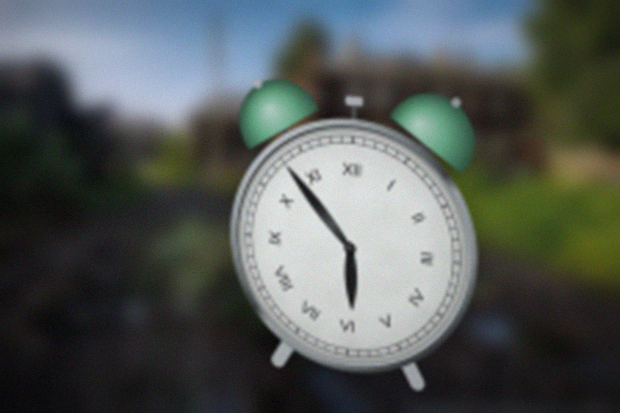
5,53
